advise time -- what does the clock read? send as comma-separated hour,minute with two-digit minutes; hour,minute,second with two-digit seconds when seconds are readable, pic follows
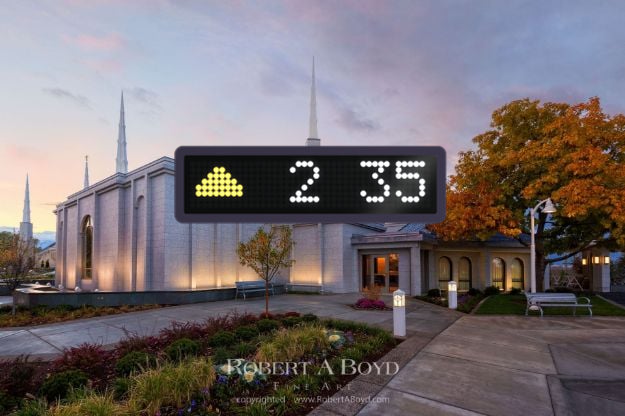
2,35
